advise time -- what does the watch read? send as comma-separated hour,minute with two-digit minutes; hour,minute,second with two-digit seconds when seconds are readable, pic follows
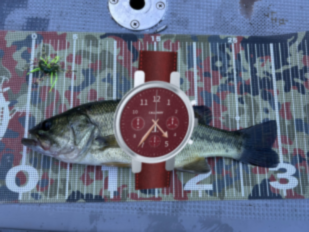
4,36
